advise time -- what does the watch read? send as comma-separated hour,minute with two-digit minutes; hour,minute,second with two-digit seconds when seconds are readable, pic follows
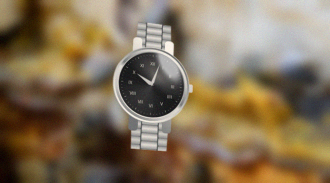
10,03
